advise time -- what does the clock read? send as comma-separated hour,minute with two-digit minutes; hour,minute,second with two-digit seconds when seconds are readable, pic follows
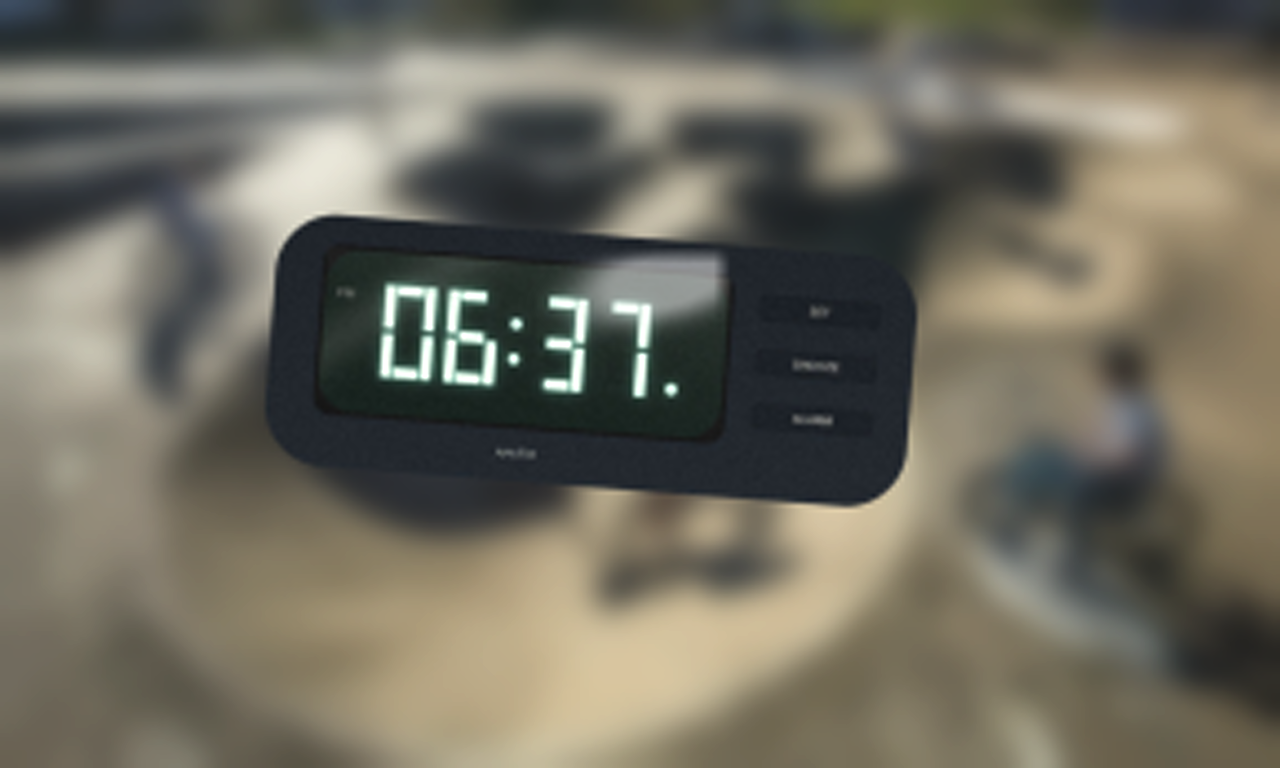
6,37
